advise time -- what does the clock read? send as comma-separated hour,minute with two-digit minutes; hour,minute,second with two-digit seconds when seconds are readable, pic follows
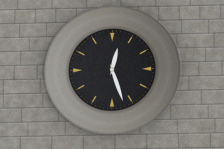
12,27
